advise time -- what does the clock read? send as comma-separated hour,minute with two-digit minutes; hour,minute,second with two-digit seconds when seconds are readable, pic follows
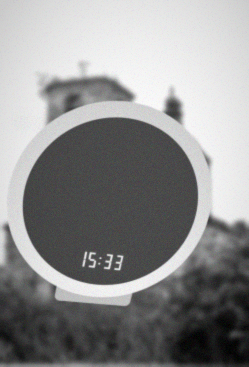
15,33
